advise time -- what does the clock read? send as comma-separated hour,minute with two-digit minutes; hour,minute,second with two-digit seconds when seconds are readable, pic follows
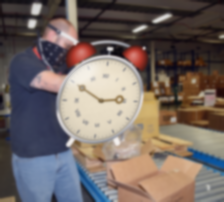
2,50
